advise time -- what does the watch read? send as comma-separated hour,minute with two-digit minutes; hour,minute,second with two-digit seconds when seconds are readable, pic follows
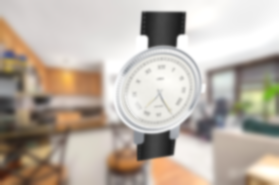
7,25
